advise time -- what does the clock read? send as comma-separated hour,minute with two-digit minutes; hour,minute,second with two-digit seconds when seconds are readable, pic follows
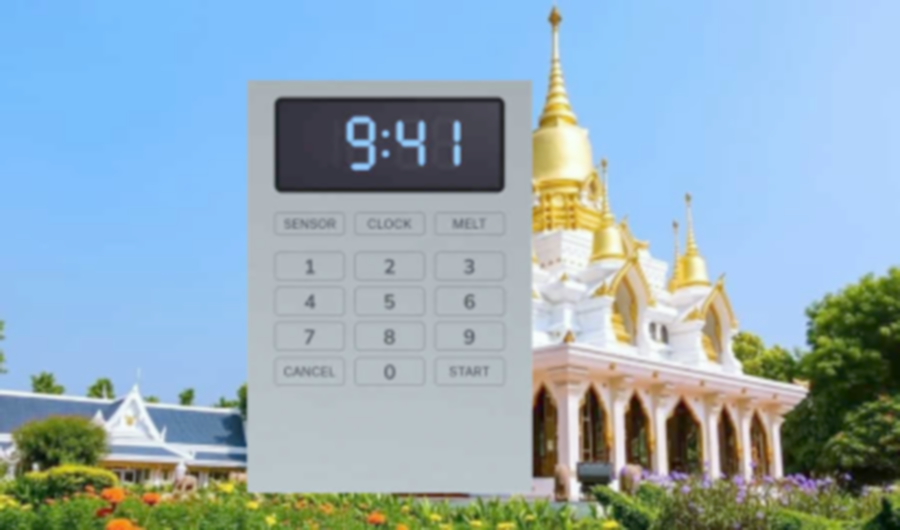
9,41
